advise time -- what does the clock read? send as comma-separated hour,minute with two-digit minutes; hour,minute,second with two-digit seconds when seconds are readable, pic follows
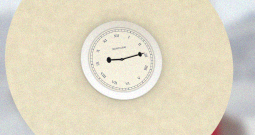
9,14
